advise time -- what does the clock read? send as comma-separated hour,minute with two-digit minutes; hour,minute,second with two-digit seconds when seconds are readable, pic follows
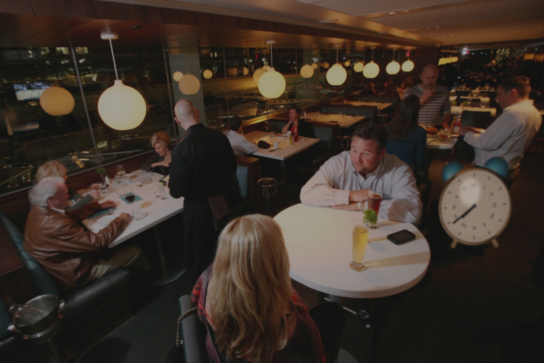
7,39
